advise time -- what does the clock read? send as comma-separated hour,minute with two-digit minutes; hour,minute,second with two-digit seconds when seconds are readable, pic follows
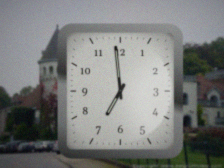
6,59
